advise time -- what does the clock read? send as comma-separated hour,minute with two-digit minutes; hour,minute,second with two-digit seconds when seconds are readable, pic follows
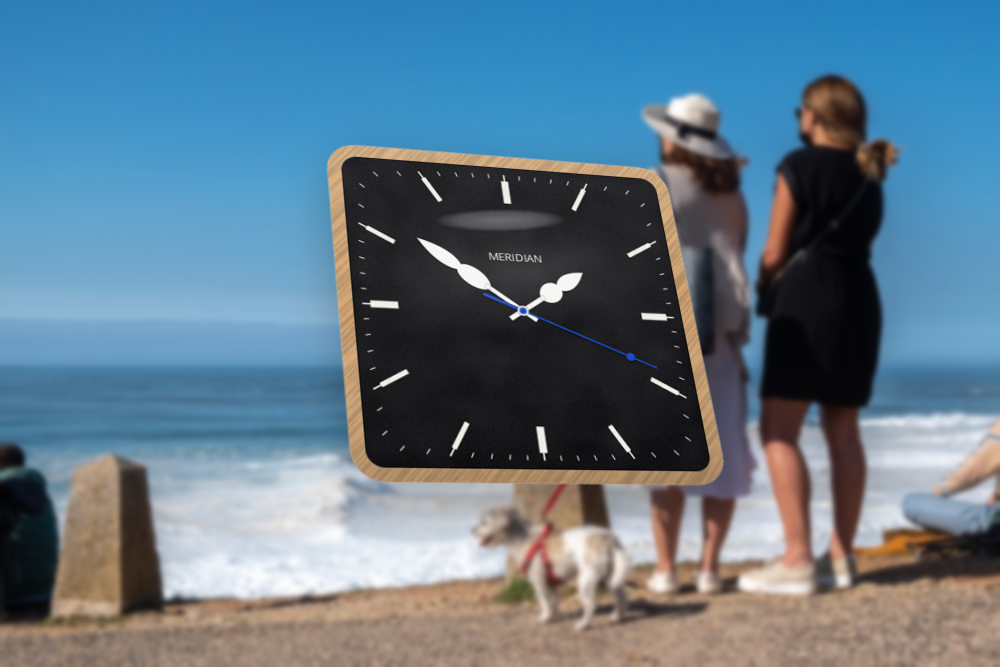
1,51,19
